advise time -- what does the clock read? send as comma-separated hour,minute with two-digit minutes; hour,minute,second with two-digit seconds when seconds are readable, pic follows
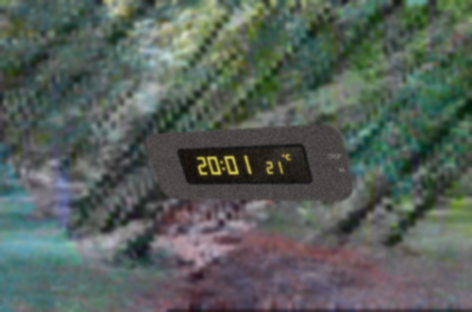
20,01
